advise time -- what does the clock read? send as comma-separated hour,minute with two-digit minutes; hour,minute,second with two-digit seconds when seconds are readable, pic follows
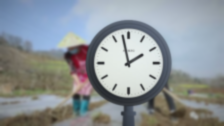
1,58
